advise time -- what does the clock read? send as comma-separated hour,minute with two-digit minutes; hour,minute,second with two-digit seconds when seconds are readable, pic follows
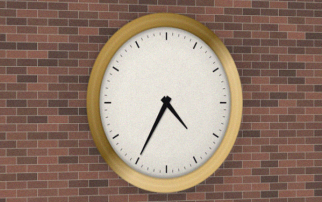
4,35
